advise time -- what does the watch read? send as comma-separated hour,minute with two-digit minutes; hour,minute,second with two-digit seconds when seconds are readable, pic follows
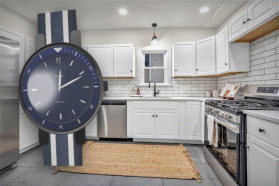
12,11
